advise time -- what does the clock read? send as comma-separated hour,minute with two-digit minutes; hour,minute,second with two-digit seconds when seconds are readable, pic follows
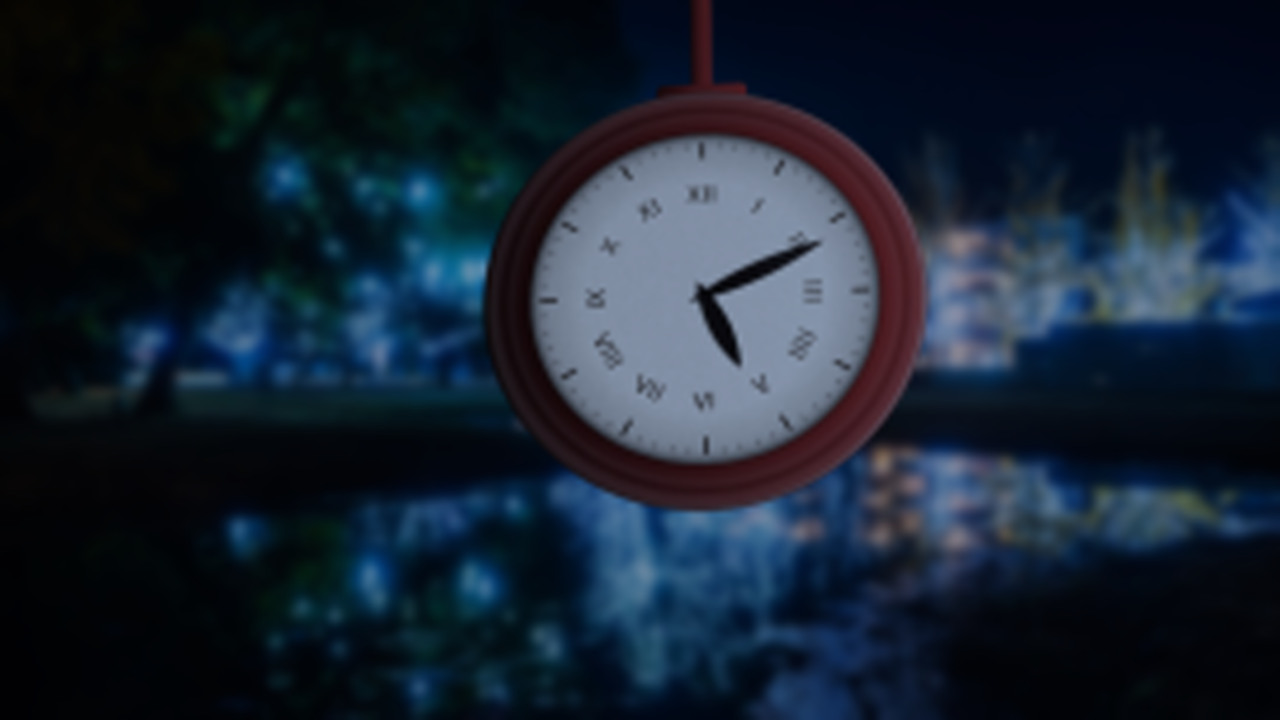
5,11
